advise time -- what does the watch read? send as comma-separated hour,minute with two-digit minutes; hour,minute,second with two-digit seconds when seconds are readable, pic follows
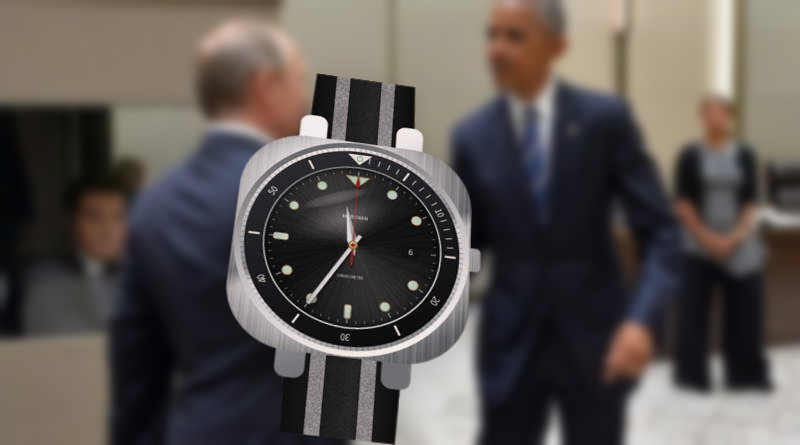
11,35,00
